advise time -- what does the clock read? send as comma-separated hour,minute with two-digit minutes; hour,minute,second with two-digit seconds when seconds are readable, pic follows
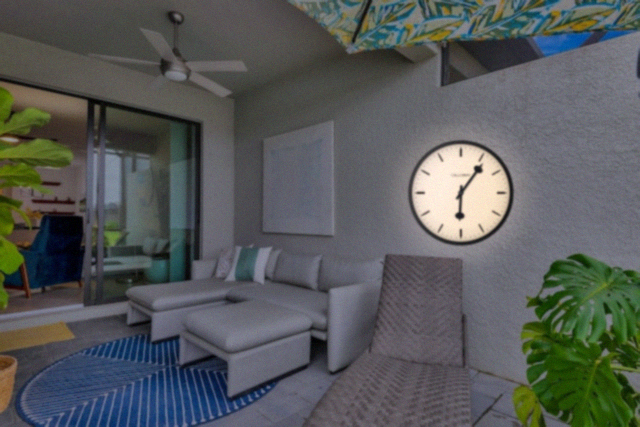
6,06
